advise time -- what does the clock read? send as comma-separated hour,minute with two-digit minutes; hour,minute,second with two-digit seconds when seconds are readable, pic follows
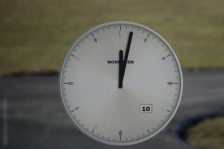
12,02
